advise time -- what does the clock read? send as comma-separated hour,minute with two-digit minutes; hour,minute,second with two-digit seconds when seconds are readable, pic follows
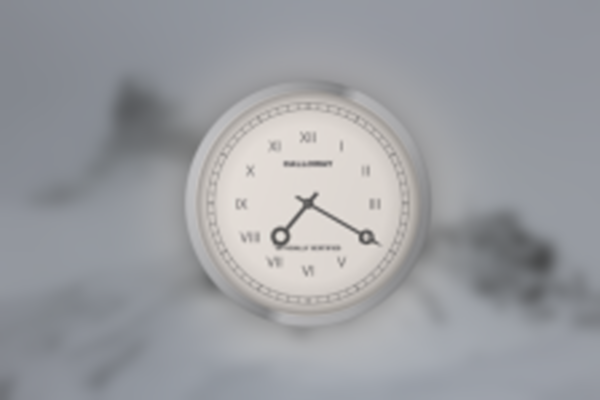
7,20
